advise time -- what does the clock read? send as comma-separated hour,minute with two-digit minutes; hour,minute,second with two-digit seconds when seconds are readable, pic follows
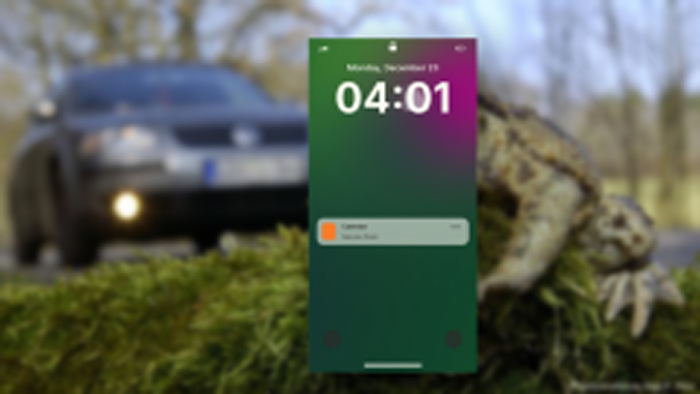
4,01
